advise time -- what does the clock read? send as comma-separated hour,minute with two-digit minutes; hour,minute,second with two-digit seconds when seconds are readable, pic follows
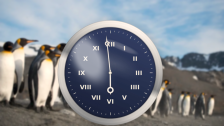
5,59
